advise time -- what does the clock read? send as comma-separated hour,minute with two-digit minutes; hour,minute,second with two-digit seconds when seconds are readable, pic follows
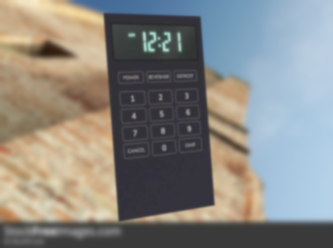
12,21
